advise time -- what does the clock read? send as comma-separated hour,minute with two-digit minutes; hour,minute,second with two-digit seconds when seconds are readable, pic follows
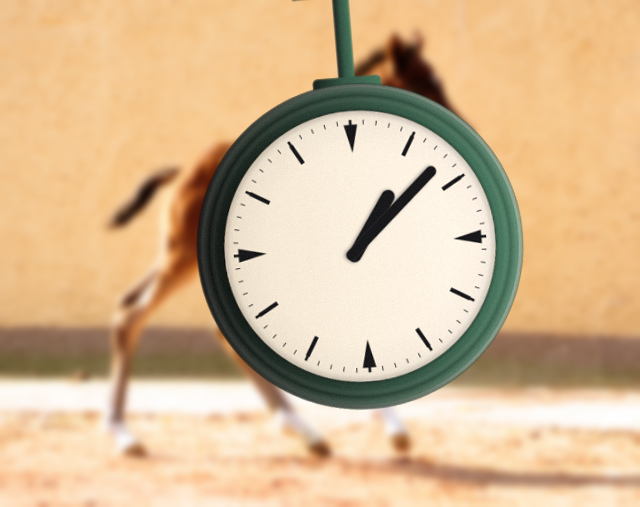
1,08
